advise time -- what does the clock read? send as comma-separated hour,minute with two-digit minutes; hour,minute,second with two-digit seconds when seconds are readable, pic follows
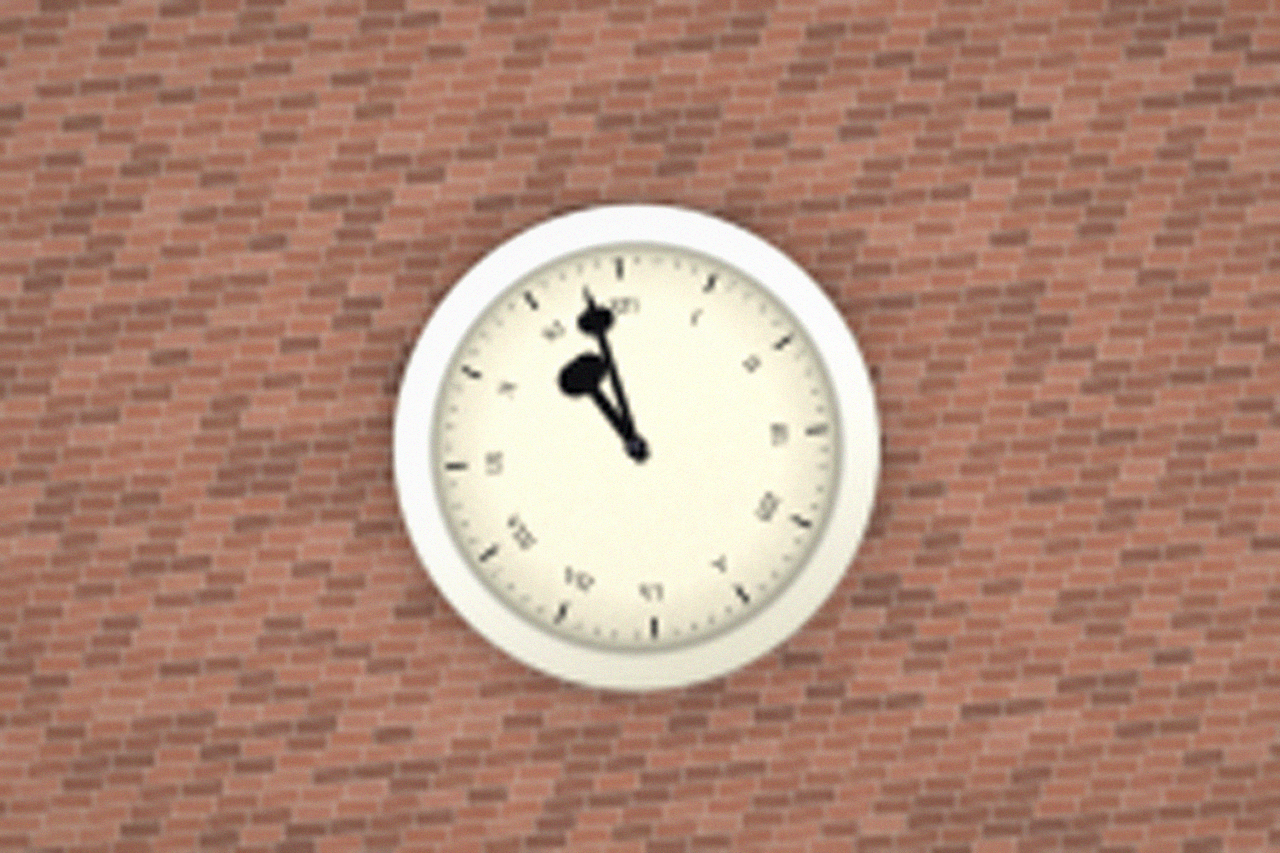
10,58
